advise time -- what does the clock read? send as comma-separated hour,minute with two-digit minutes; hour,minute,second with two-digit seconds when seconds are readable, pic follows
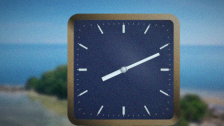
8,11
